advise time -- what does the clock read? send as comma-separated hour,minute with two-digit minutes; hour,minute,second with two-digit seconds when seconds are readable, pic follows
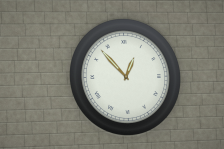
12,53
